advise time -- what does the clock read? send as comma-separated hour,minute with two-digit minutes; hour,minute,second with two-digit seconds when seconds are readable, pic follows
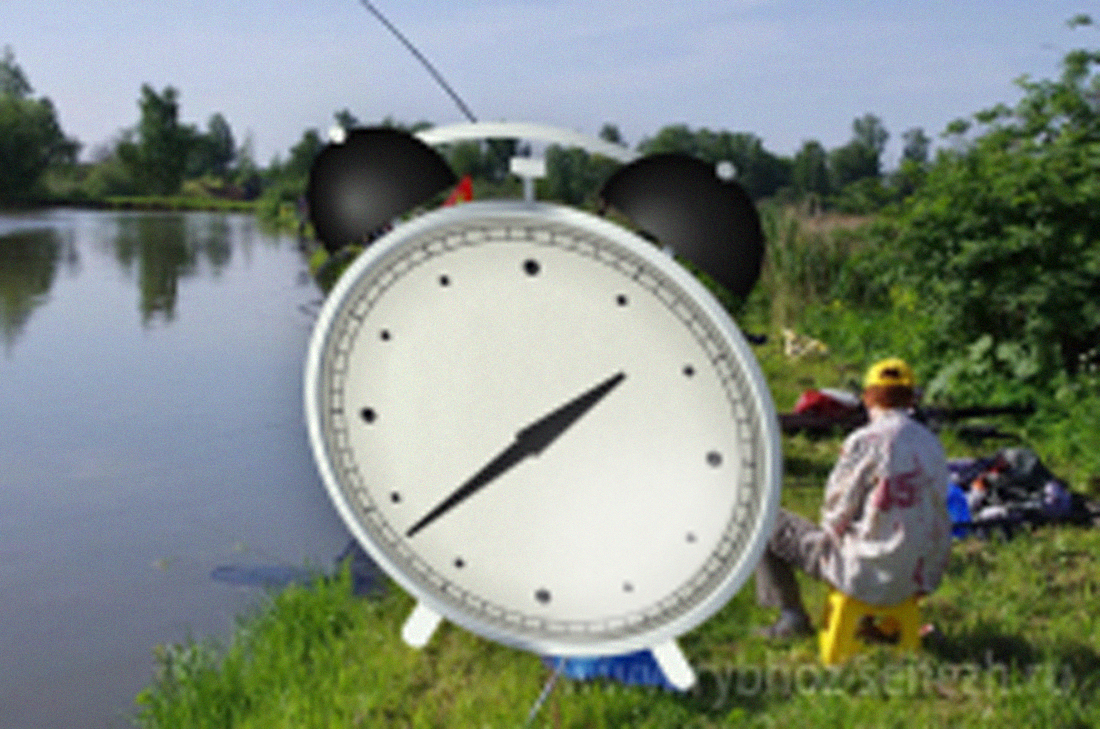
1,38
